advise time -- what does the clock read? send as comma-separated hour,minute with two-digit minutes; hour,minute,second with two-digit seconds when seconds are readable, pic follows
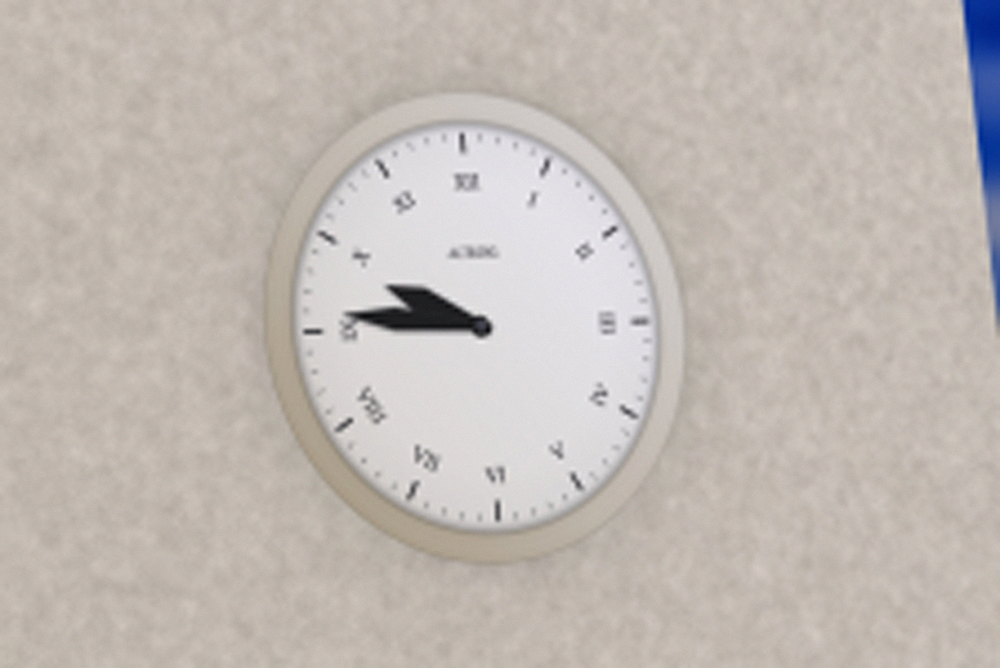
9,46
